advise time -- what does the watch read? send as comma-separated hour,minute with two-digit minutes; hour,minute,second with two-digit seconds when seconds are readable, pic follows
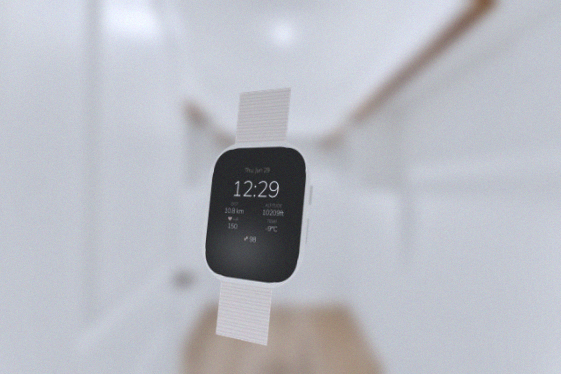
12,29
